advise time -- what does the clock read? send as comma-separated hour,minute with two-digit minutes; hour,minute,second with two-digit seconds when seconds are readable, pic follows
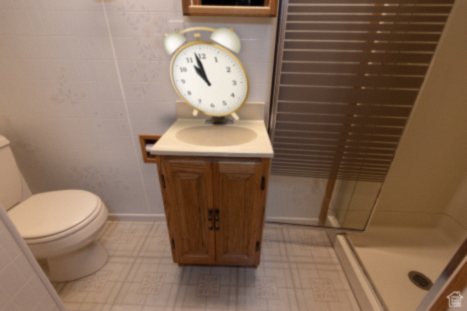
10,58
